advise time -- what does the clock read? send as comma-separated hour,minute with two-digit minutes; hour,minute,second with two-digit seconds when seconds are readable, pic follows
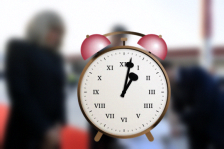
1,02
